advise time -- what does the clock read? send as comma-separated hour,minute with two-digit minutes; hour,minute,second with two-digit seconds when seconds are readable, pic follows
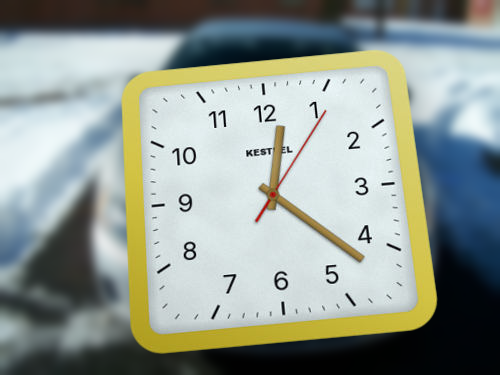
12,22,06
